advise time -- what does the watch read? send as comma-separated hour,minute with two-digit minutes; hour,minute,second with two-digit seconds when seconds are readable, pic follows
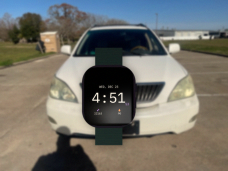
4,51
